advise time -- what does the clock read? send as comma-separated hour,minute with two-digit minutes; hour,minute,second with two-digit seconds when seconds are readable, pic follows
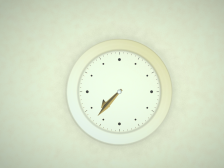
7,37
